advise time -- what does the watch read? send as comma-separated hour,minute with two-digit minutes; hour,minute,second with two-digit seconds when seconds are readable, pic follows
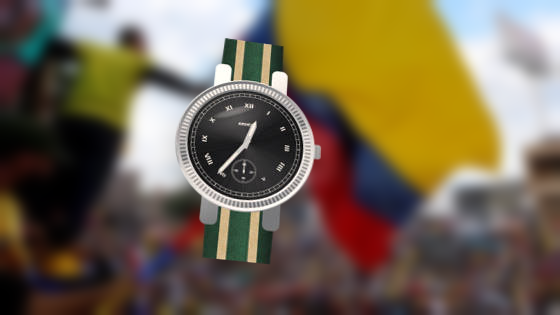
12,36
